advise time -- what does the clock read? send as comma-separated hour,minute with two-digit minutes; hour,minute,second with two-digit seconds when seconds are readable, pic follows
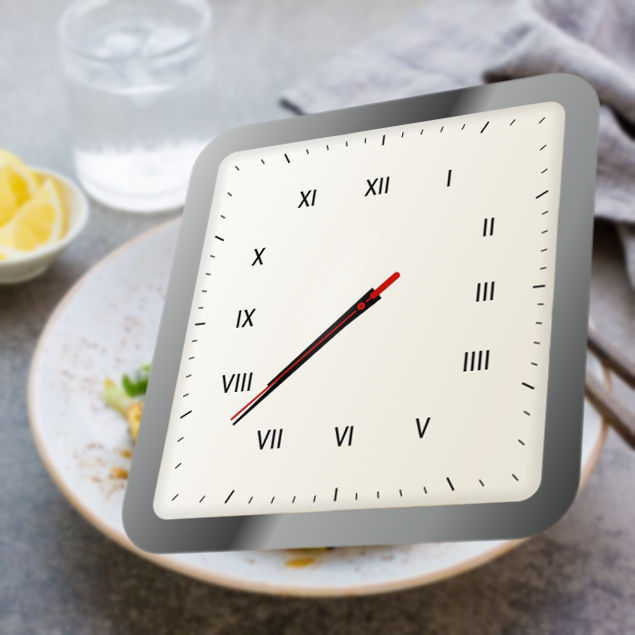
7,37,38
